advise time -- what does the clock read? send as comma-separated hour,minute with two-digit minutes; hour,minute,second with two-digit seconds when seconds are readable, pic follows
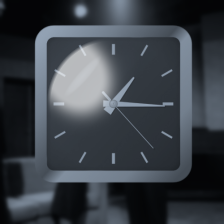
1,15,23
